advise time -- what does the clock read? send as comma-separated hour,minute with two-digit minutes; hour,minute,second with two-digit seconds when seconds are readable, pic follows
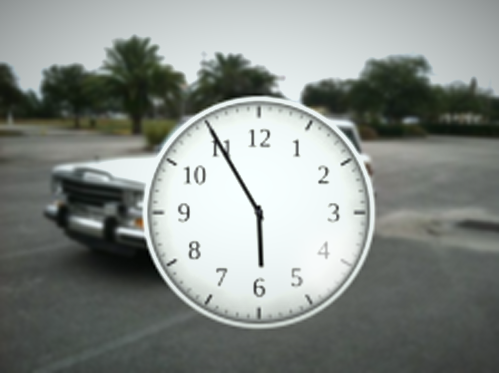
5,55
